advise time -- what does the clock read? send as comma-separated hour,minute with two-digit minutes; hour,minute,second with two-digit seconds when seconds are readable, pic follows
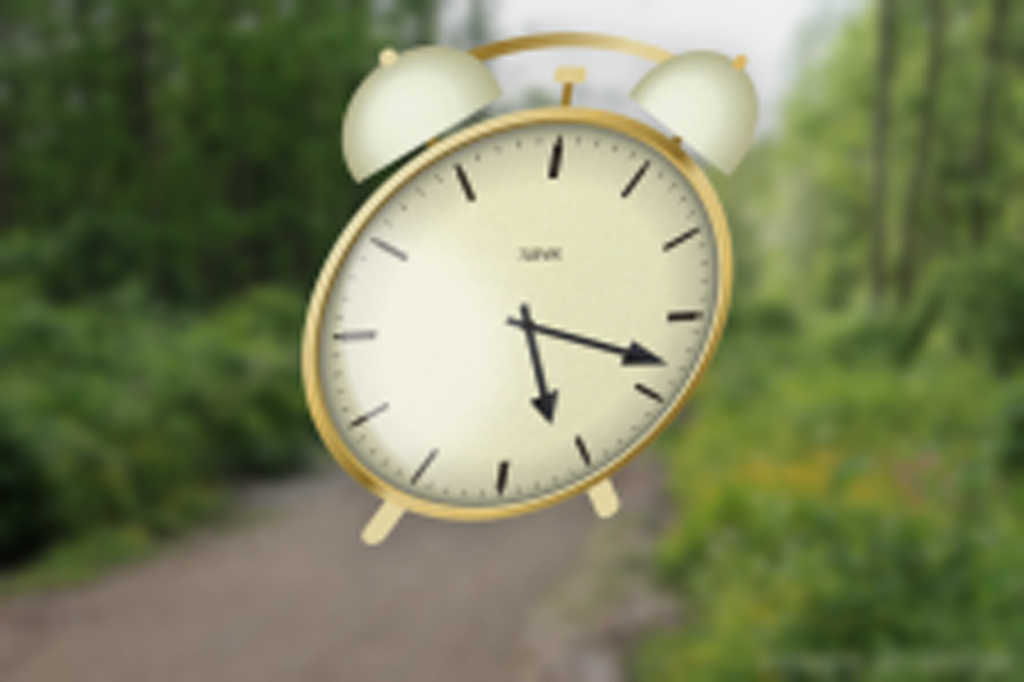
5,18
